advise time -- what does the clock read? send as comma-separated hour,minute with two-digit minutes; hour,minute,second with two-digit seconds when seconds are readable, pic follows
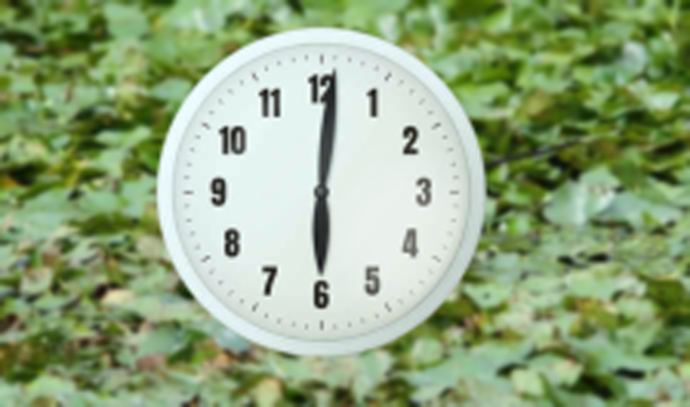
6,01
